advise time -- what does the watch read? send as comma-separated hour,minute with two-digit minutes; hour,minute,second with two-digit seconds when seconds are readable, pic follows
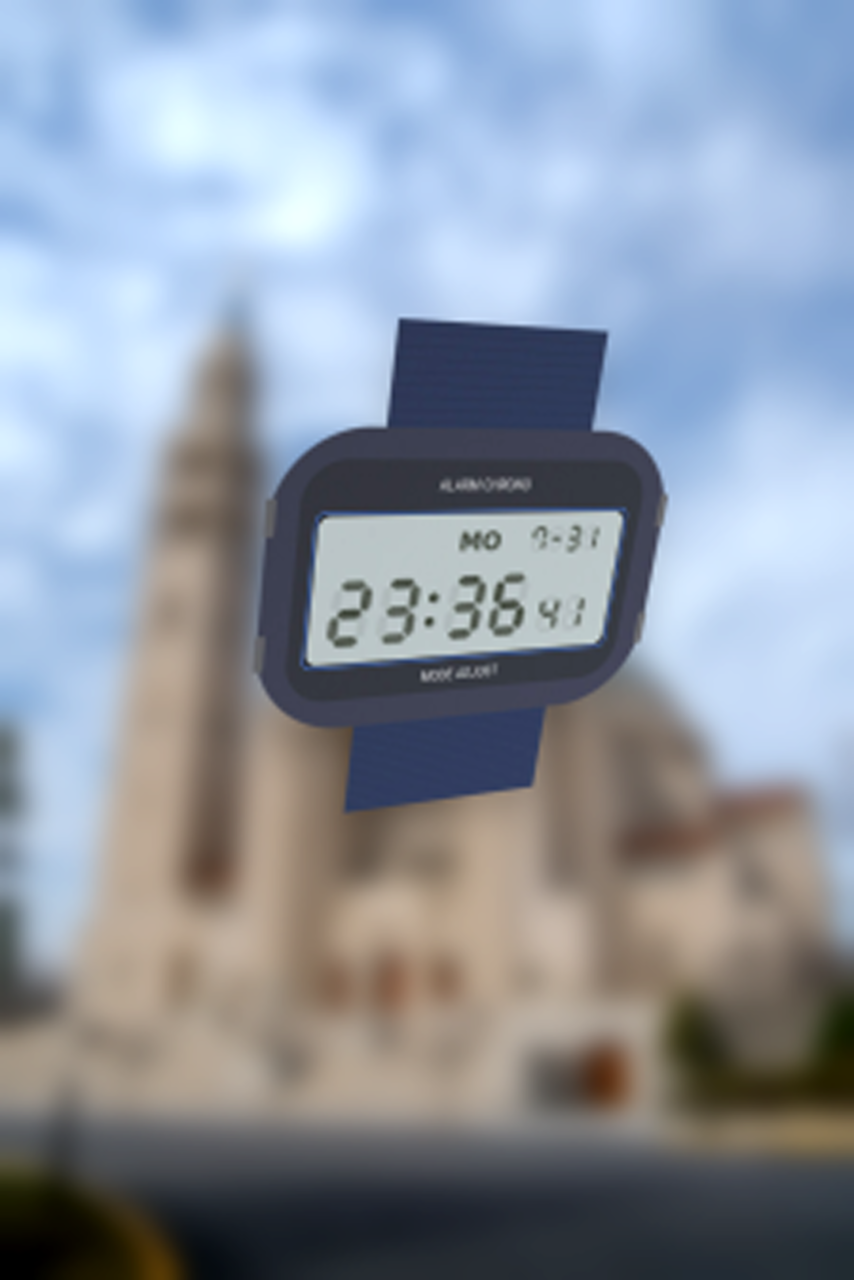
23,36,41
